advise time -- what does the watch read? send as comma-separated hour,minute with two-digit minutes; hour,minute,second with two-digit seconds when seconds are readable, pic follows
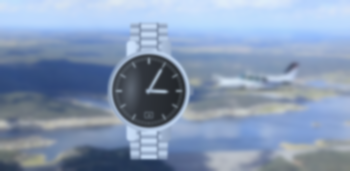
3,05
